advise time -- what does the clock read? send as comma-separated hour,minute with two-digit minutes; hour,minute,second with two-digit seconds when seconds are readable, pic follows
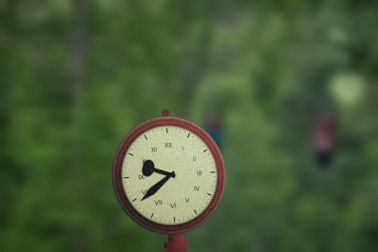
9,39
